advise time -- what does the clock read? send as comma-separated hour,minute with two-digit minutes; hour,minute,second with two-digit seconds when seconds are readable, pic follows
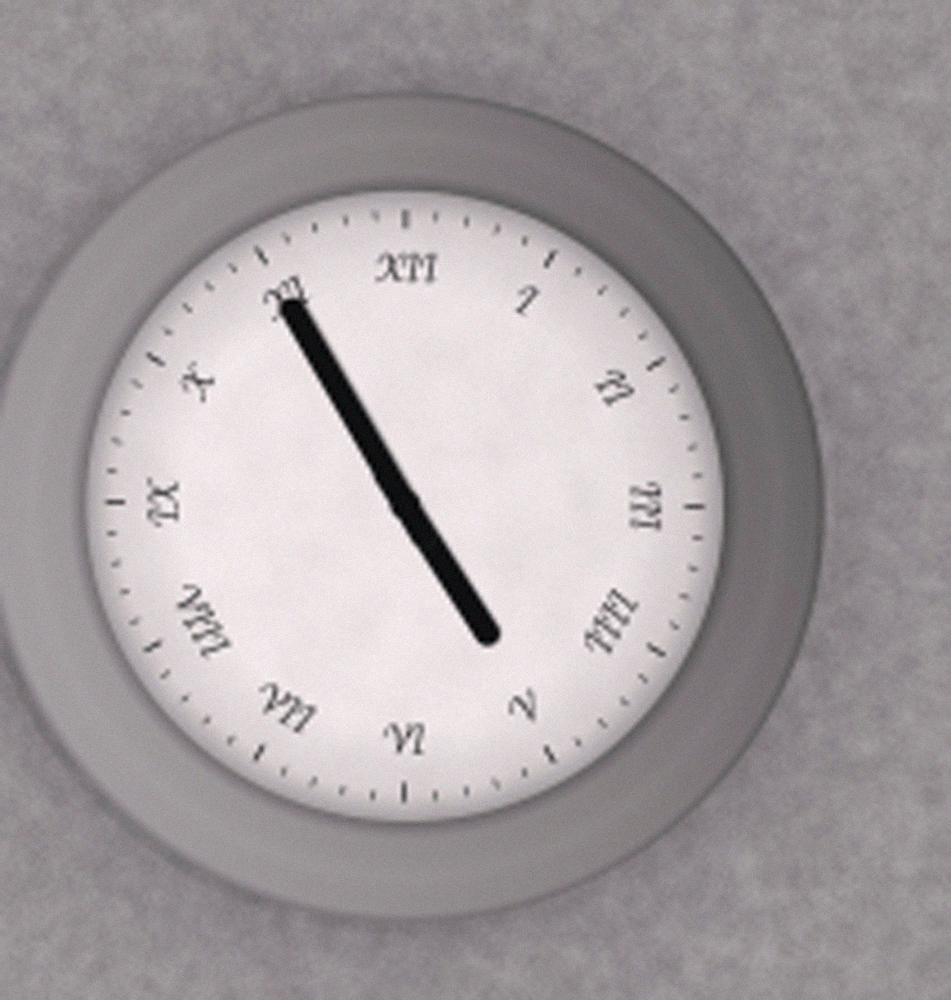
4,55
